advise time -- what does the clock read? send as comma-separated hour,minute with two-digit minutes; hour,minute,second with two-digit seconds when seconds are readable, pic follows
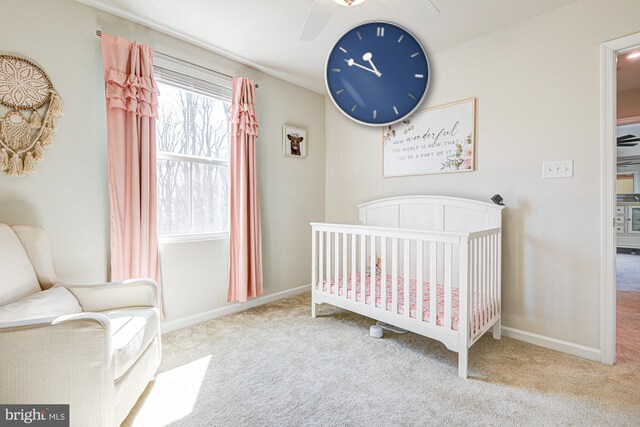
10,48
